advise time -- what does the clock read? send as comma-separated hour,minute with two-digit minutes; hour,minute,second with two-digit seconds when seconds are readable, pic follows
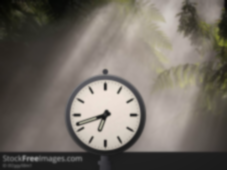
6,42
